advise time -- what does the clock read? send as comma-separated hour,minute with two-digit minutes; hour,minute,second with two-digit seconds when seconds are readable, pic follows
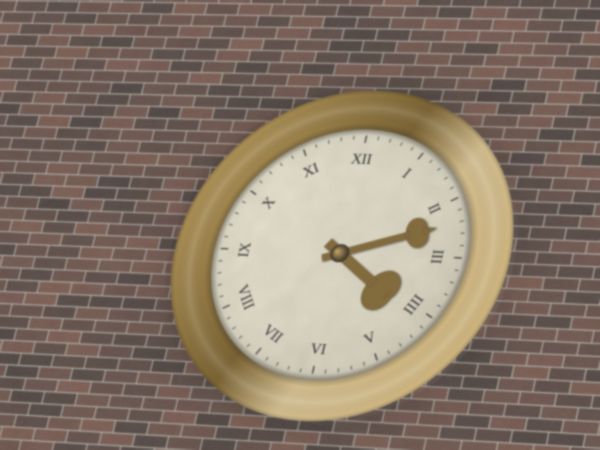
4,12
